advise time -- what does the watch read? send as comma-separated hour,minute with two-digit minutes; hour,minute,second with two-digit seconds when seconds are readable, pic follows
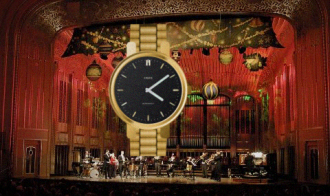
4,09
